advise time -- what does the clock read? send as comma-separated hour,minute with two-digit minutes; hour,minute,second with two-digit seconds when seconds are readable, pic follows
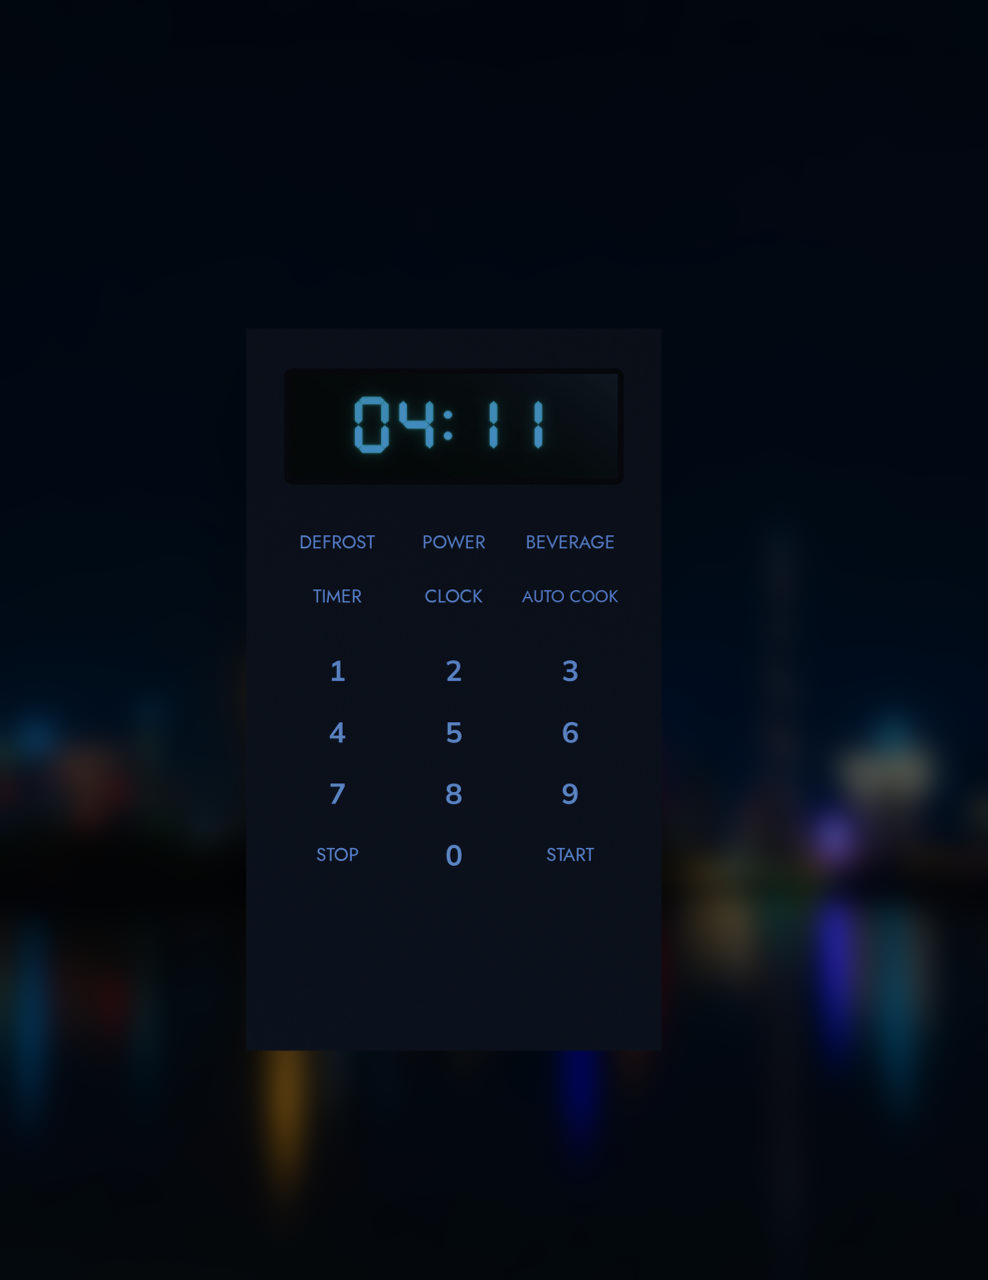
4,11
